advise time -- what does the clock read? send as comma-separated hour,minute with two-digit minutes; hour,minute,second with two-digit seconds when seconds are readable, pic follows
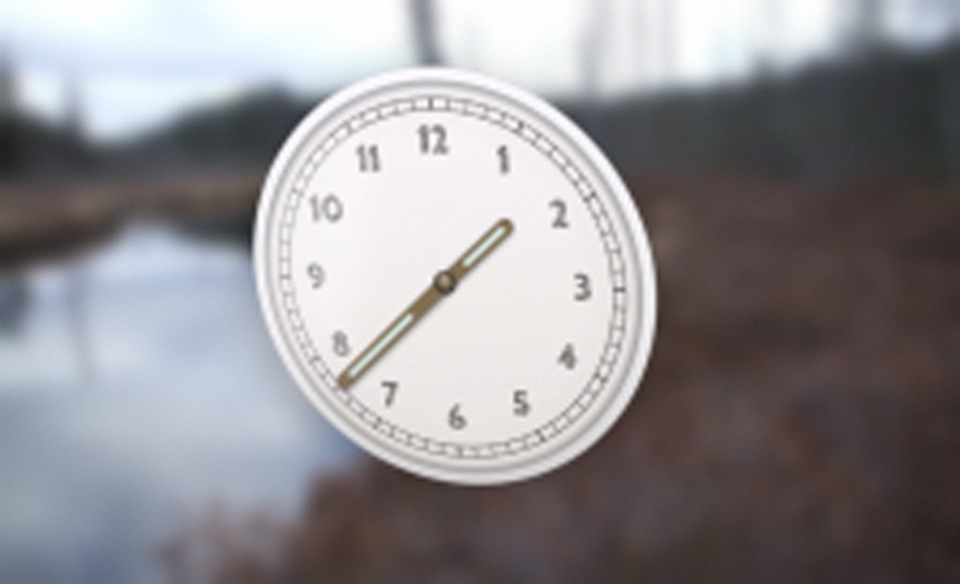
1,38
